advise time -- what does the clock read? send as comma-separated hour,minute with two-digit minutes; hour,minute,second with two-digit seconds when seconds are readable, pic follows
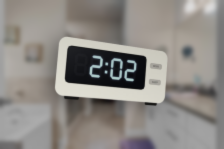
2,02
